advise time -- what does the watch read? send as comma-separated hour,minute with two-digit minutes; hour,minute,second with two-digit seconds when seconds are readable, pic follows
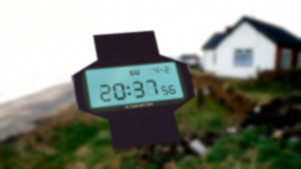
20,37
